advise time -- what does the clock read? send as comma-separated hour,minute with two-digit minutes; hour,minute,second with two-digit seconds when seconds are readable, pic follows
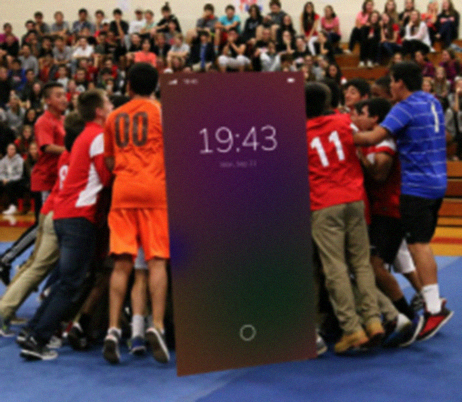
19,43
